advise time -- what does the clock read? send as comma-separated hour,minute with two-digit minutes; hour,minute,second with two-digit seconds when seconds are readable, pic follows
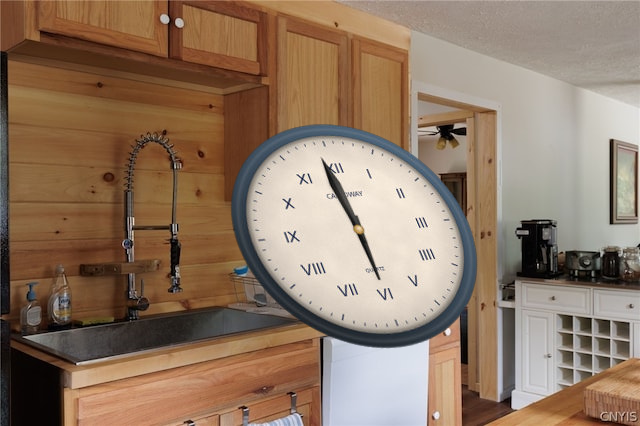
5,59
